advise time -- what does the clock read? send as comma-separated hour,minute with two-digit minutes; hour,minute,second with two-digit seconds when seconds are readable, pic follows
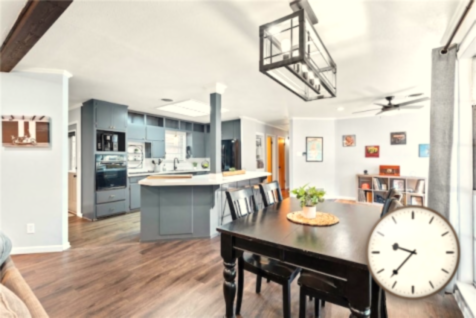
9,37
